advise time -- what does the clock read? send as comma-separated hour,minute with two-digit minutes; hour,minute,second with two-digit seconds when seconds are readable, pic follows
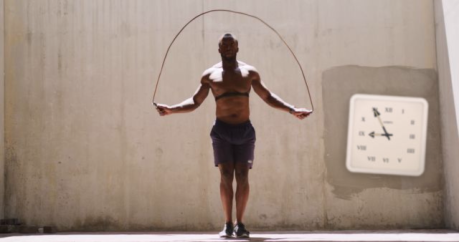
8,55
